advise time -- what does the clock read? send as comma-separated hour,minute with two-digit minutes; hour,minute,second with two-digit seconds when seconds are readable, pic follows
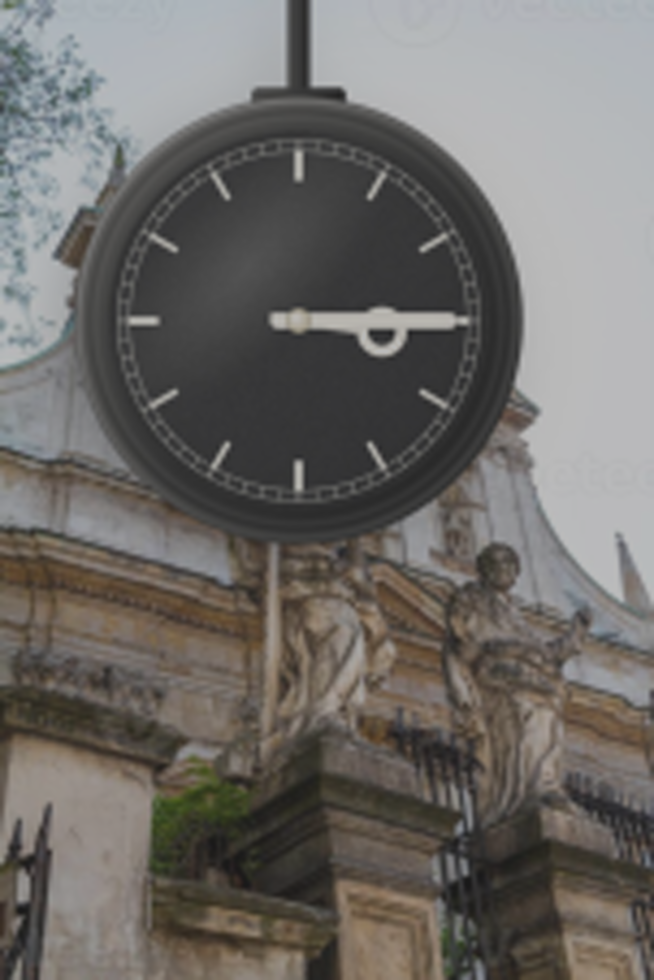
3,15
